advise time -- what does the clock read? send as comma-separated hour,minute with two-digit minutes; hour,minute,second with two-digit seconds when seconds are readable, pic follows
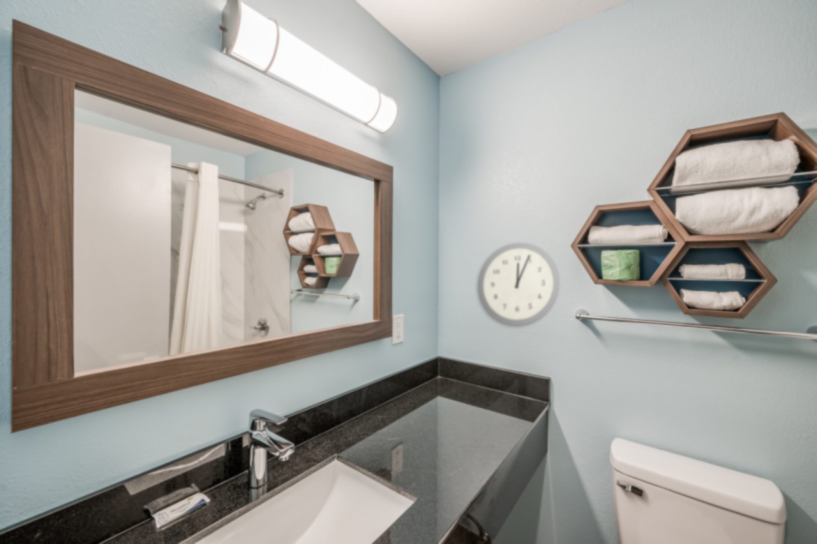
12,04
